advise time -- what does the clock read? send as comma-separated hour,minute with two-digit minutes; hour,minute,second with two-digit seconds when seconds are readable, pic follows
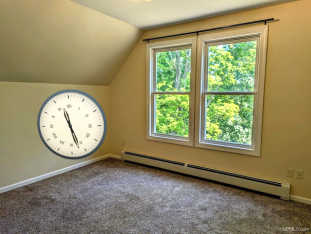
11,27
